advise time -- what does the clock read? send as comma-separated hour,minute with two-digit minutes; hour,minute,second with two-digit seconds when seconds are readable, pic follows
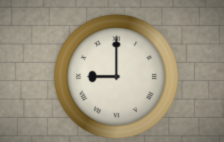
9,00
